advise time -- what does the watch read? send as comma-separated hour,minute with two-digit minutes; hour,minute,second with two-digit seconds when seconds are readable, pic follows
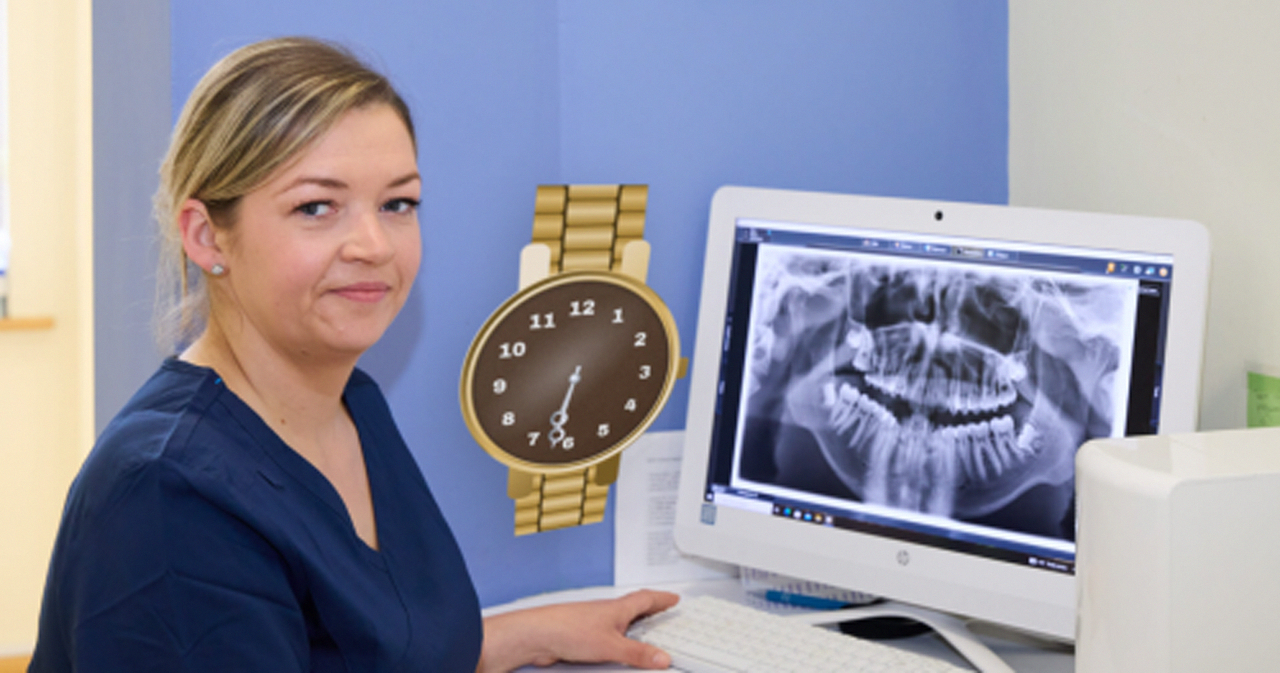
6,32
